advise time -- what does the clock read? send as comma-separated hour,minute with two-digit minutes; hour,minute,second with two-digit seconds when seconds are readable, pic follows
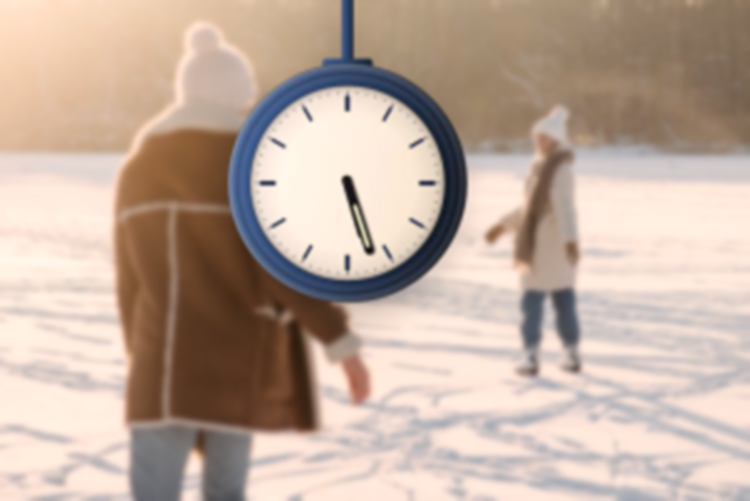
5,27
